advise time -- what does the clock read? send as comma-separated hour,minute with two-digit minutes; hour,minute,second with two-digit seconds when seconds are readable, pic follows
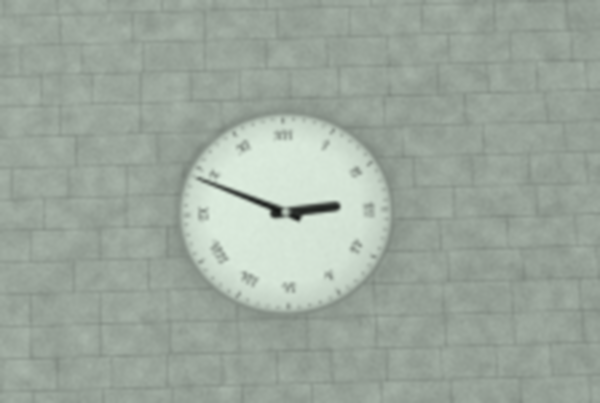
2,49
